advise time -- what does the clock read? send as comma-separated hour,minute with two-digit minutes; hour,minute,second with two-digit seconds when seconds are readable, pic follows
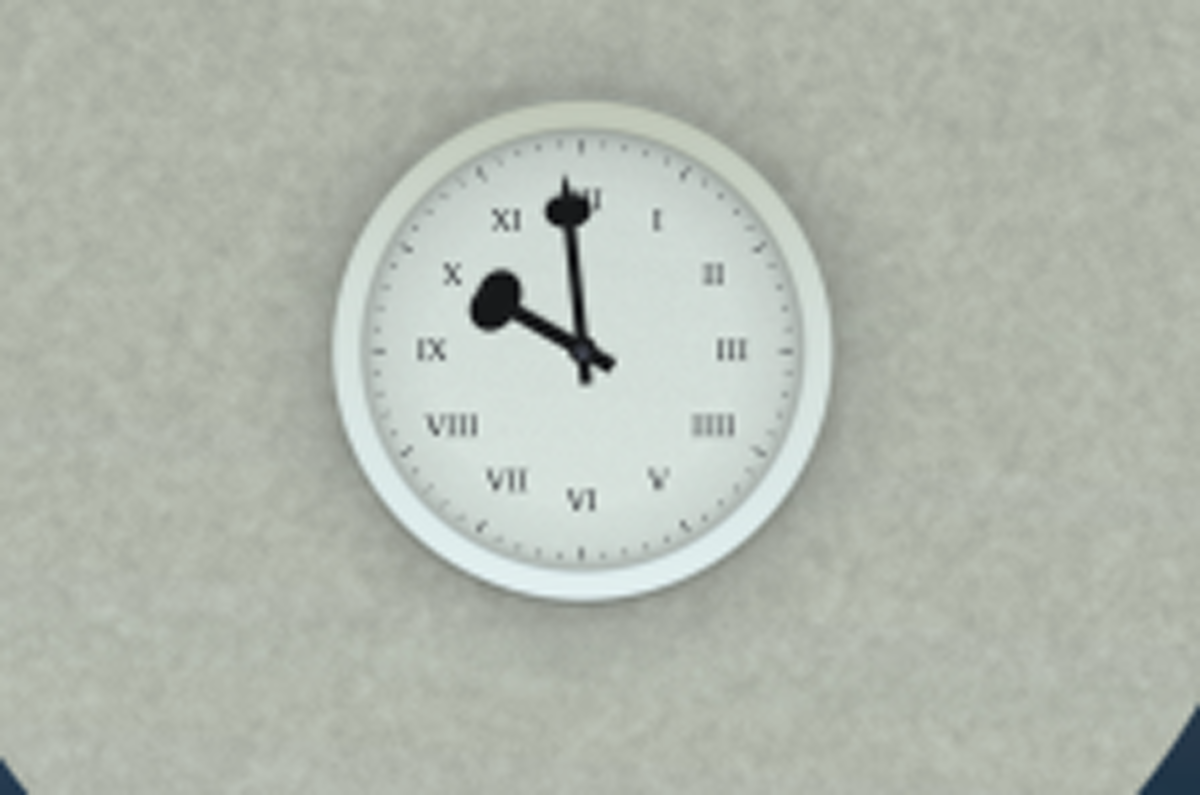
9,59
